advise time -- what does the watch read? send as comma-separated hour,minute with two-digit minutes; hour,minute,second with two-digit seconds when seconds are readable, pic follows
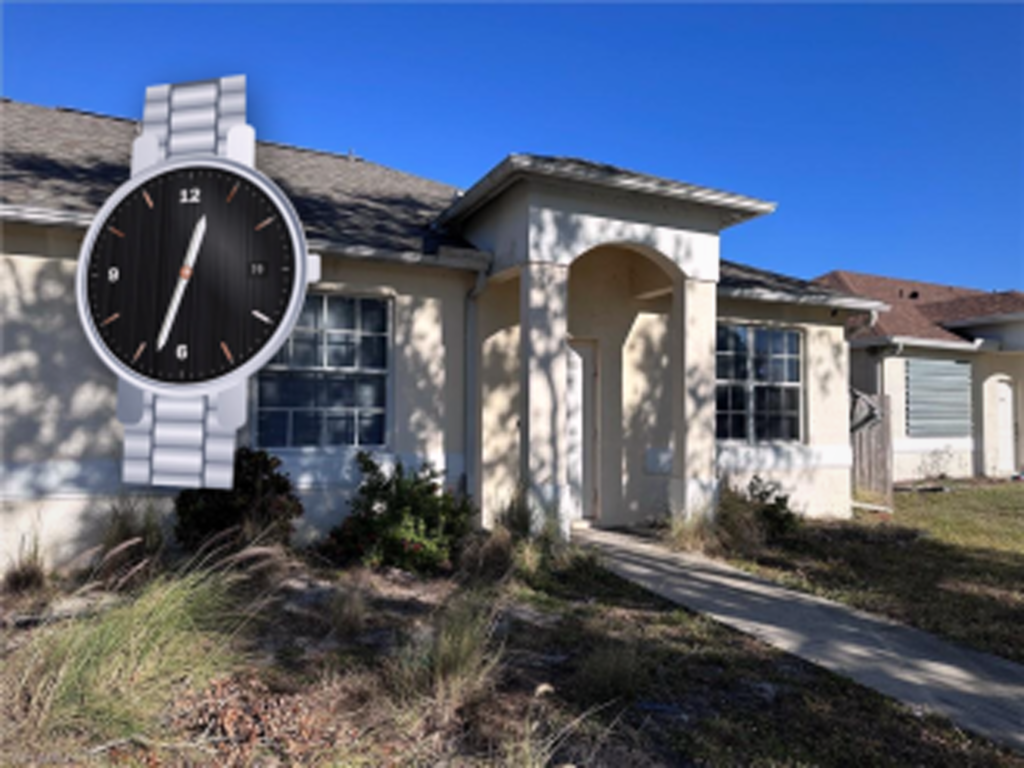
12,33
